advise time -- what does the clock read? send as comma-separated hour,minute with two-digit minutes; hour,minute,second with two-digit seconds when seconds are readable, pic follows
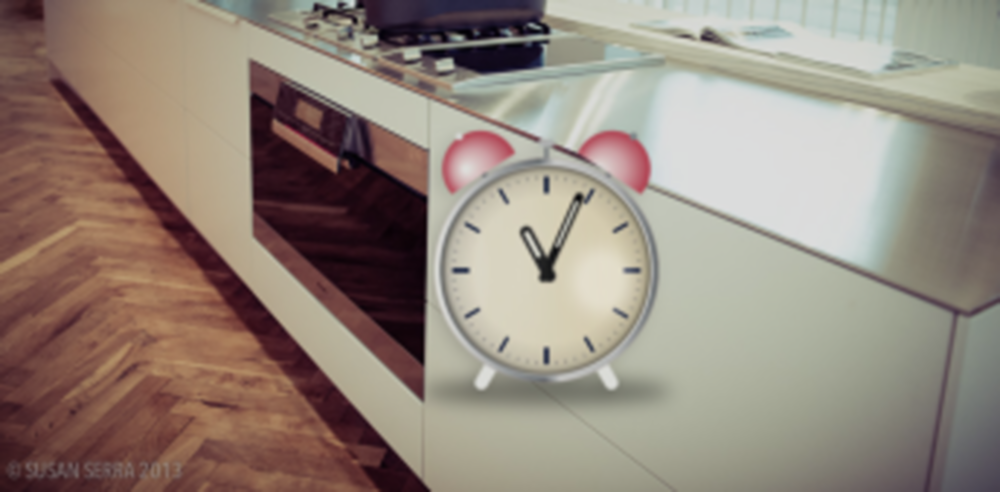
11,04
